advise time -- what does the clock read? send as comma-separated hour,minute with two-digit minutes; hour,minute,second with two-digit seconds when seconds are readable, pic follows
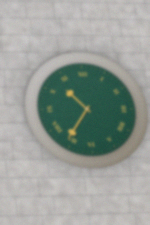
10,36
